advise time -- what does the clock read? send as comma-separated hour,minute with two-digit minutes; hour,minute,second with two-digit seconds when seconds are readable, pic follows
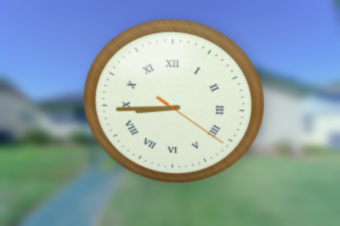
8,44,21
